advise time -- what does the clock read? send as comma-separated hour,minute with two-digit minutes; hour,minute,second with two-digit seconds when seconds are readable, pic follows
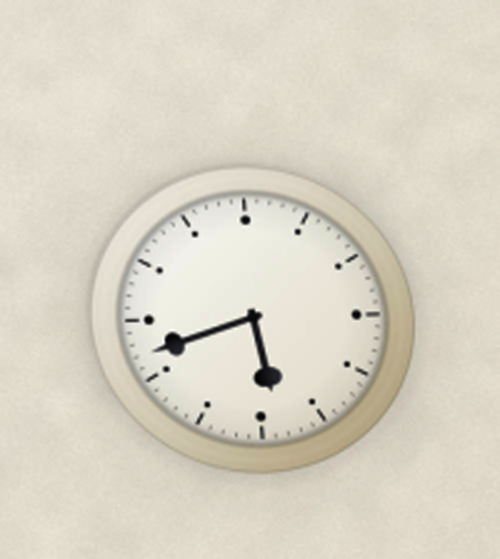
5,42
